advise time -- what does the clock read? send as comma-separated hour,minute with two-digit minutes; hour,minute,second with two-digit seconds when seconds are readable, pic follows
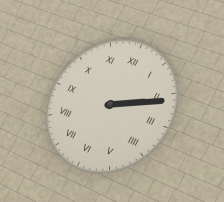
2,11
